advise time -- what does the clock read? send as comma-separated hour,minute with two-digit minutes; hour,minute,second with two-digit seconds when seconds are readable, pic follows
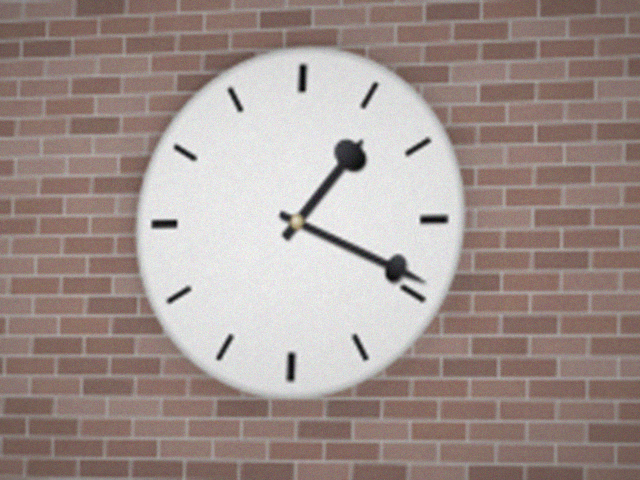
1,19
